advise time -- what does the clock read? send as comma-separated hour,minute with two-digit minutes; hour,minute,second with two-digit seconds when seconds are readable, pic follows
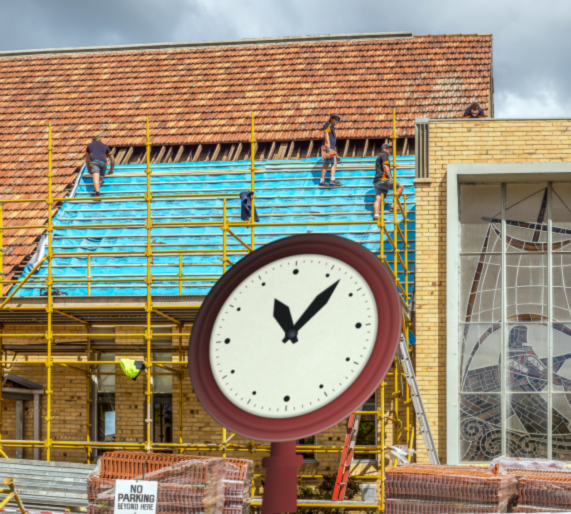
11,07
